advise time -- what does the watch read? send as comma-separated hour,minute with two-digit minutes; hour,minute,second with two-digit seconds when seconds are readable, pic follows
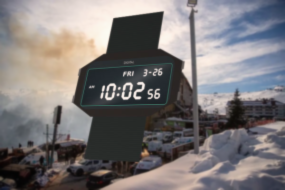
10,02,56
